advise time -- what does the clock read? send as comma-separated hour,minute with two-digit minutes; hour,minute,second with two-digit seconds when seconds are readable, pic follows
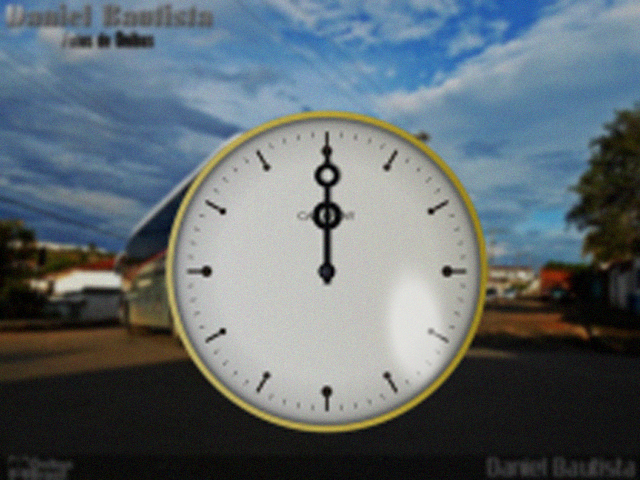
12,00
